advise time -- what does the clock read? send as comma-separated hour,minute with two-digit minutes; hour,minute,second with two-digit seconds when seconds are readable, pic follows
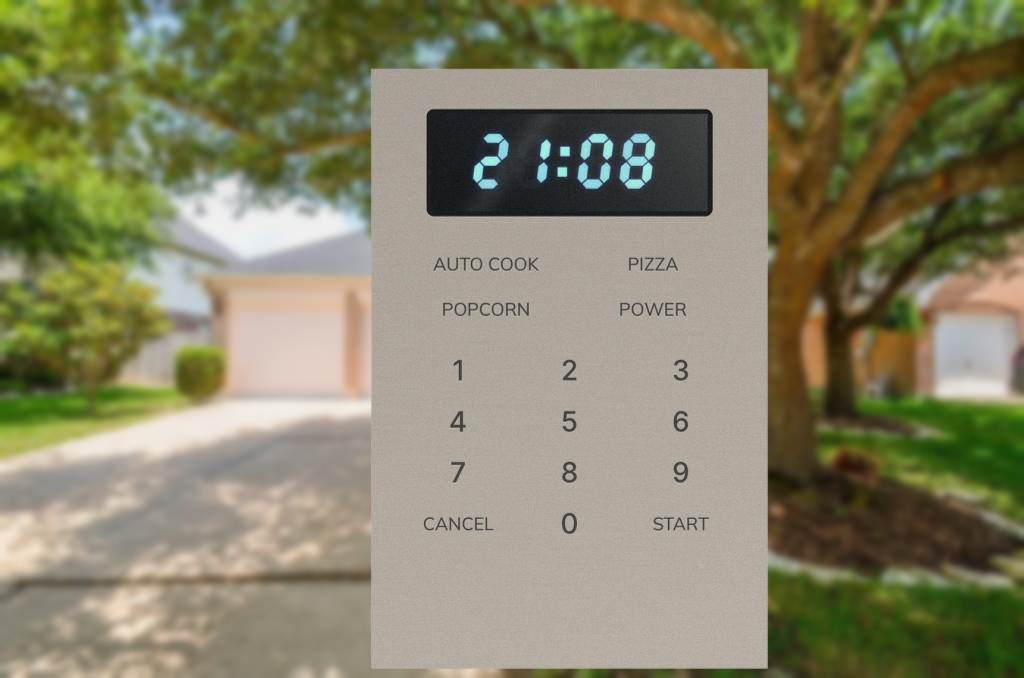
21,08
